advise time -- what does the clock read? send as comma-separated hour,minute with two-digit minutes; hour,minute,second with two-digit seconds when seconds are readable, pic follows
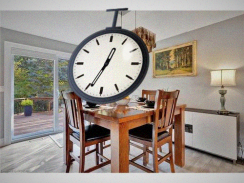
12,34
